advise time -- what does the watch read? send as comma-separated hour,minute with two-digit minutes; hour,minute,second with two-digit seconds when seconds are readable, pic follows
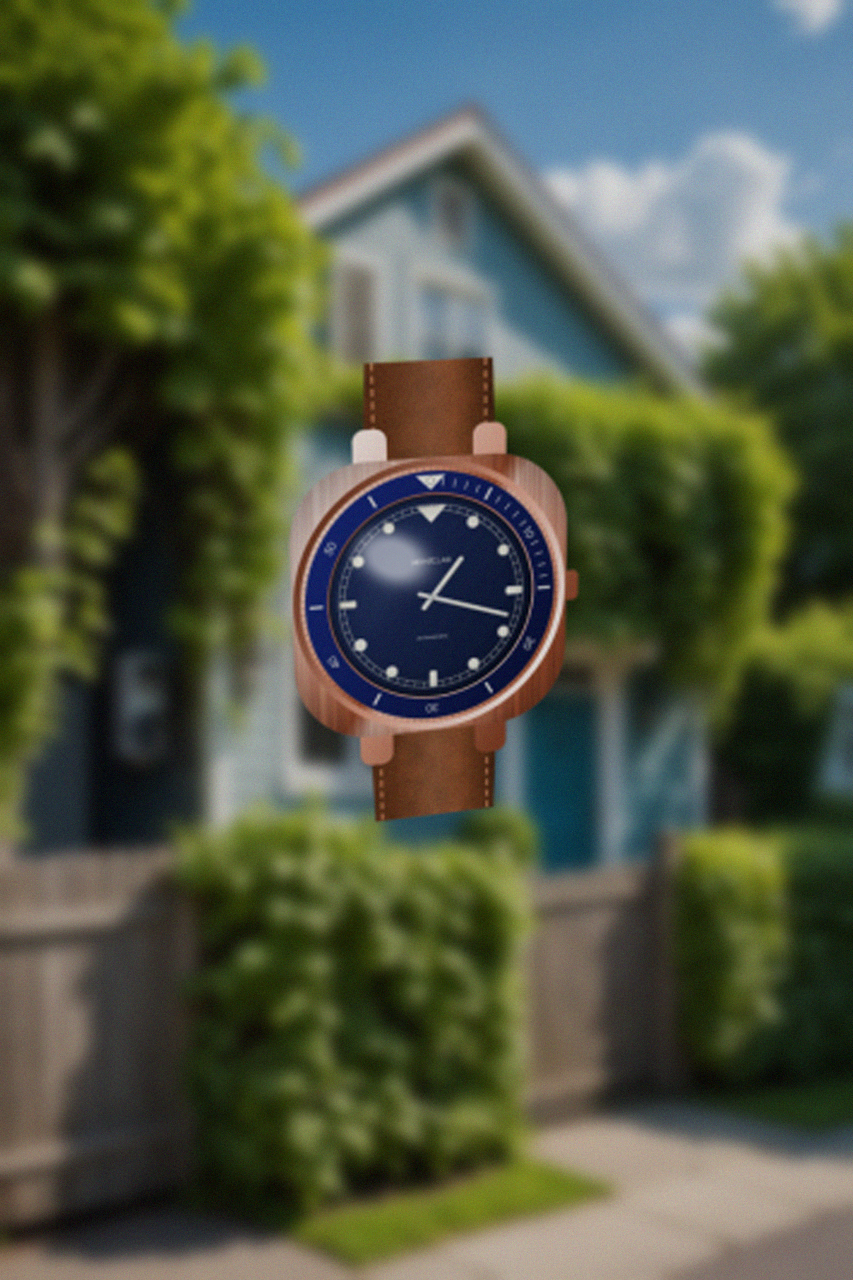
1,18
